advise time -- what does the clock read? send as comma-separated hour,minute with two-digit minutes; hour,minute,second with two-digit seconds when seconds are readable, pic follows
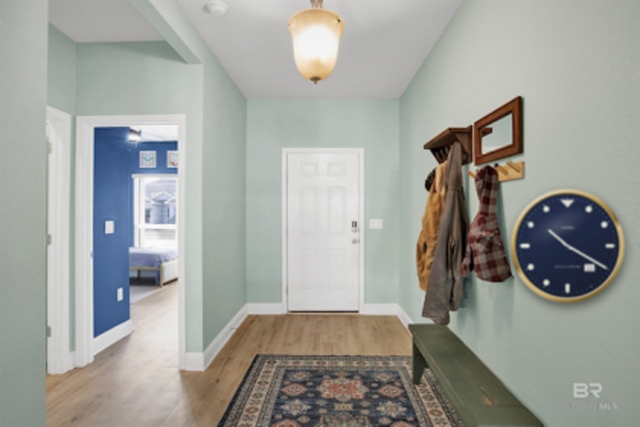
10,20
